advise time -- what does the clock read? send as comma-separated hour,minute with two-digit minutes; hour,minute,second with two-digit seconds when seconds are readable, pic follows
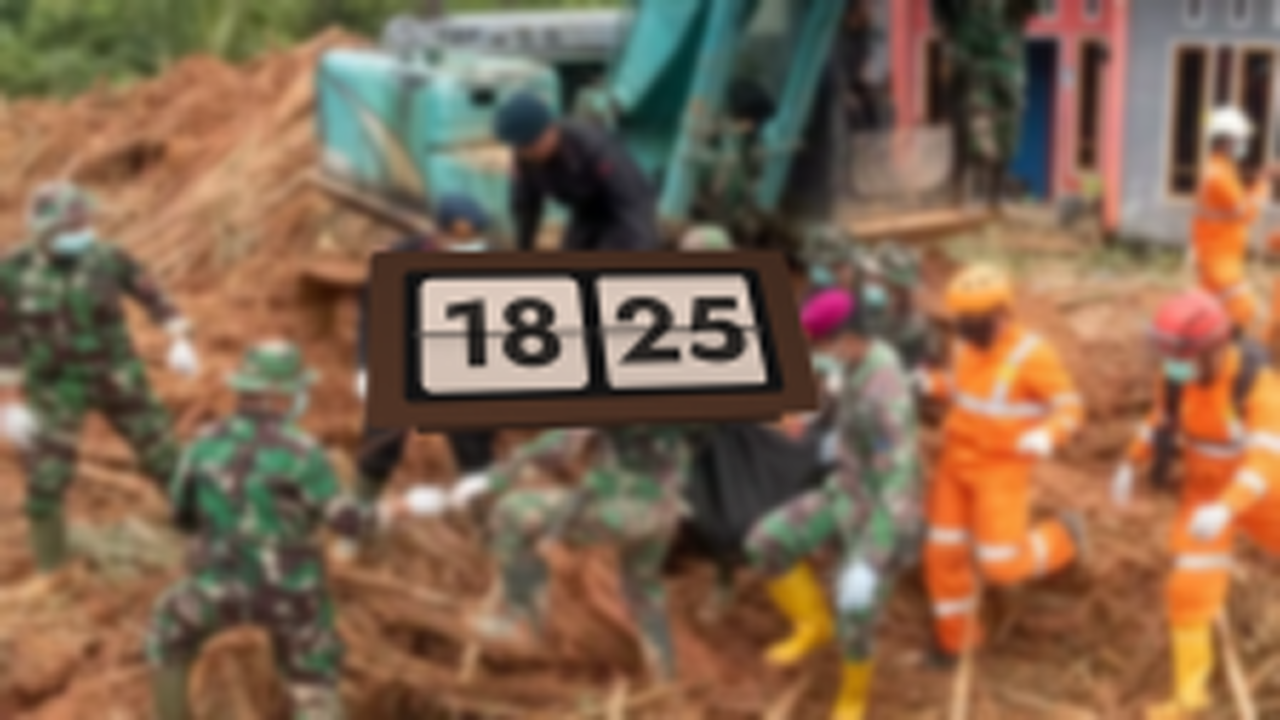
18,25
